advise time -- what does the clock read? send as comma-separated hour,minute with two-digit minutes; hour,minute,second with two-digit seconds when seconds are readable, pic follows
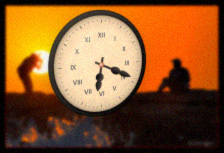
6,19
